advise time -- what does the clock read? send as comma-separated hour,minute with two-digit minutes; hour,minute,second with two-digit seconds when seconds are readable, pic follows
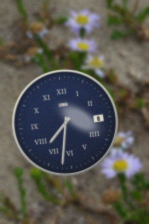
7,32
